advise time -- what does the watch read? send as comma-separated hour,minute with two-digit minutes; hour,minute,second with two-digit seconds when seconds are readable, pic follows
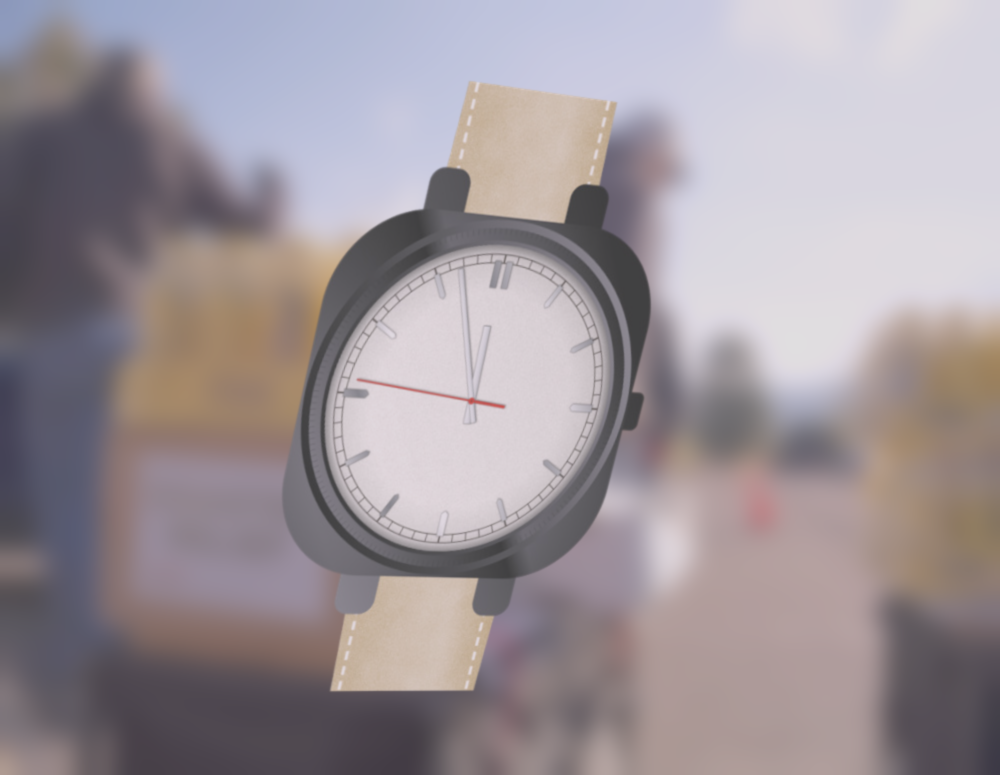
11,56,46
